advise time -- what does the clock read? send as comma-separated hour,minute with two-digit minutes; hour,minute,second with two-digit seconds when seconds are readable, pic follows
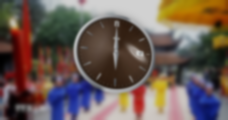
6,00
